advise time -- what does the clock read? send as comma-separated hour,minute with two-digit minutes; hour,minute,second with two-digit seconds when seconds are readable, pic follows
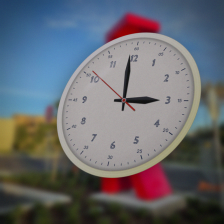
2,58,51
